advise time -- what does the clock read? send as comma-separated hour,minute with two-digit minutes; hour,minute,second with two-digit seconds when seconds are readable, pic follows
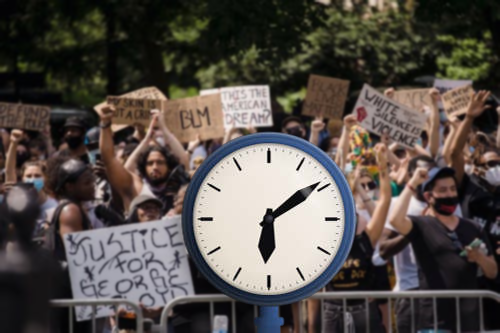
6,09
